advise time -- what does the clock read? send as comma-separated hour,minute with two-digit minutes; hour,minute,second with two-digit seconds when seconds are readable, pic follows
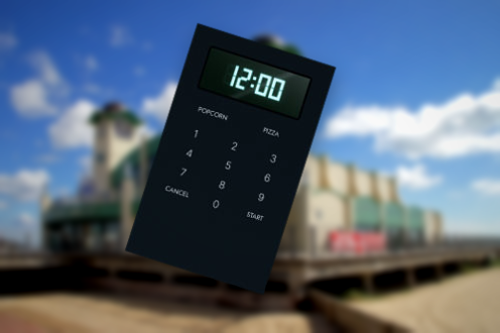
12,00
